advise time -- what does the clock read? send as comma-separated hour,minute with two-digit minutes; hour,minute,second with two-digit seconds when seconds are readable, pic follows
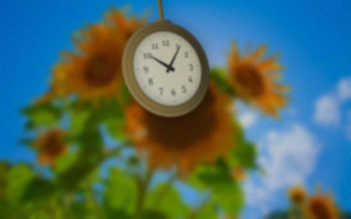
10,06
